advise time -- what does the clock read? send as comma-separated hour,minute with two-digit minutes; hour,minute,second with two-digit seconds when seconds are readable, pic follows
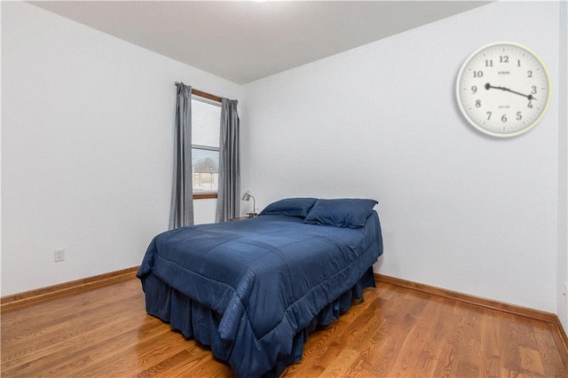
9,18
